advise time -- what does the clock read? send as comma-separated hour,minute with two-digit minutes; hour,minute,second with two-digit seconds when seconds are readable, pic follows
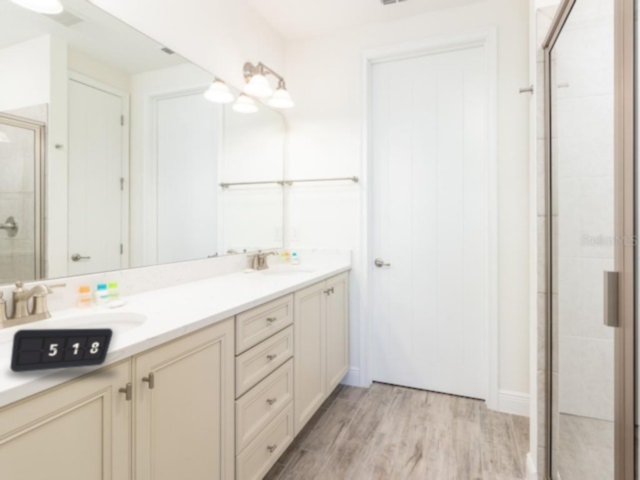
5,18
